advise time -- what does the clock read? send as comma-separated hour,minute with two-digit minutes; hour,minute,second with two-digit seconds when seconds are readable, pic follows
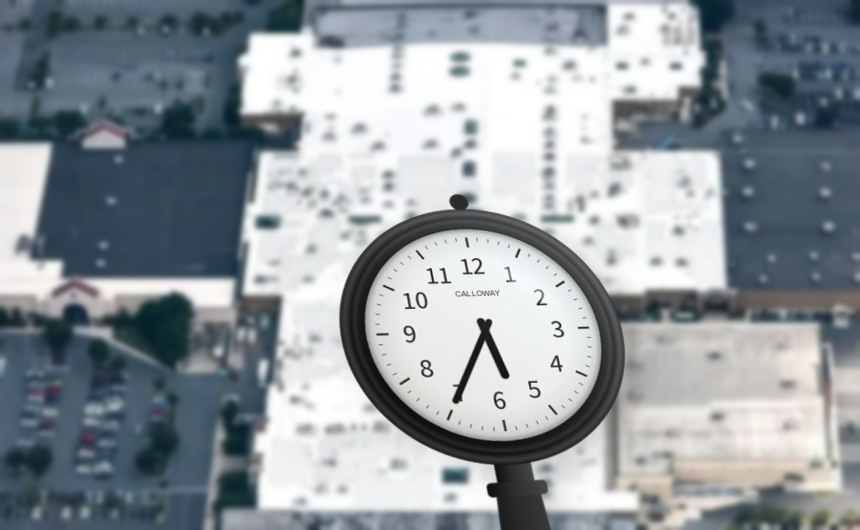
5,35
